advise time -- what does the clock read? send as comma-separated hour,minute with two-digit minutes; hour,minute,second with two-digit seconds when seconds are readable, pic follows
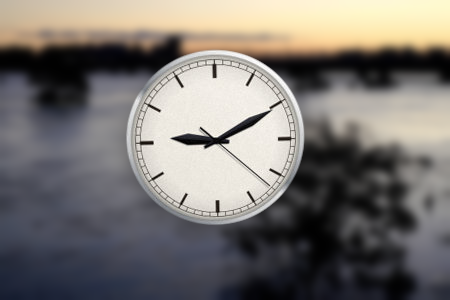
9,10,22
